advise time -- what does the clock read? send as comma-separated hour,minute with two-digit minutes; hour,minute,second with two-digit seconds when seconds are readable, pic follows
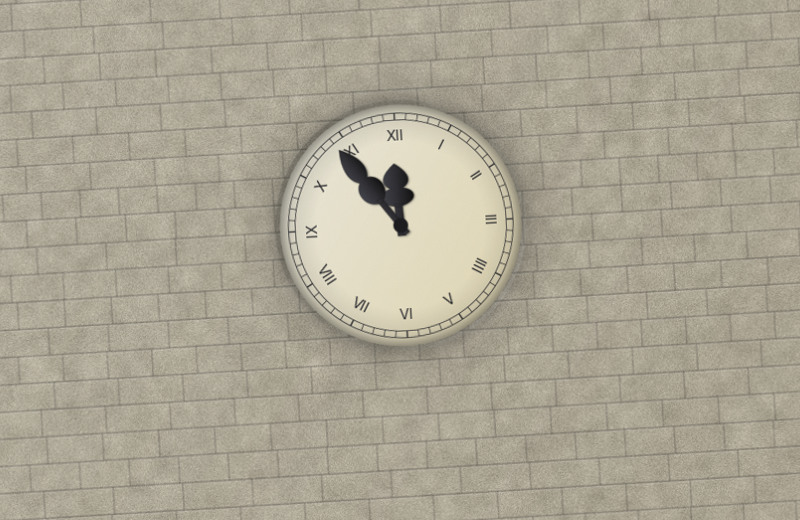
11,54
